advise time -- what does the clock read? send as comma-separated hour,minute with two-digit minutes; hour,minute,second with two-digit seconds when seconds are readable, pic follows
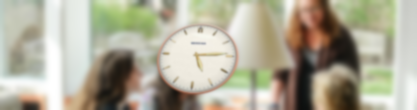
5,14
